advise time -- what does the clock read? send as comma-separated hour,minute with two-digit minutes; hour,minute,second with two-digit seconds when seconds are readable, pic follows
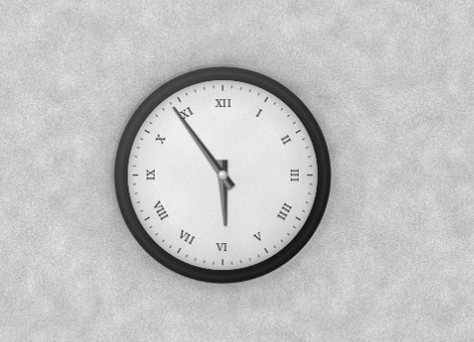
5,54
